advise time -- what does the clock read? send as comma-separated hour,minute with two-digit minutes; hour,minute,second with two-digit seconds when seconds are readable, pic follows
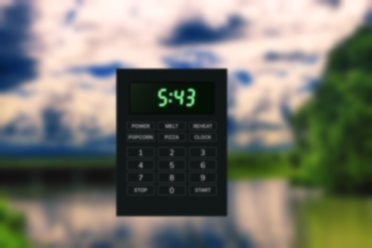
5,43
